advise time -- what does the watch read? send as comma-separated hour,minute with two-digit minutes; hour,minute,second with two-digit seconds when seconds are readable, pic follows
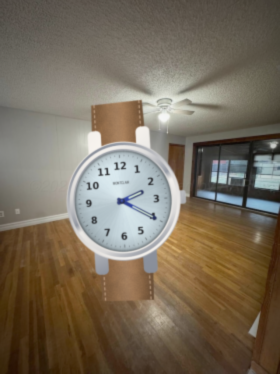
2,20
